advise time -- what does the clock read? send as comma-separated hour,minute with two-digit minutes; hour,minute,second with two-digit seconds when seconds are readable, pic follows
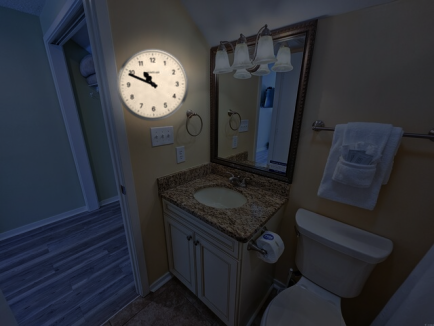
10,49
